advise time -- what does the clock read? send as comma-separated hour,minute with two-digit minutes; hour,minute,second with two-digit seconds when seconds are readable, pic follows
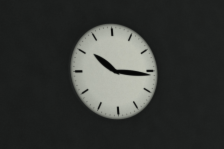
10,16
